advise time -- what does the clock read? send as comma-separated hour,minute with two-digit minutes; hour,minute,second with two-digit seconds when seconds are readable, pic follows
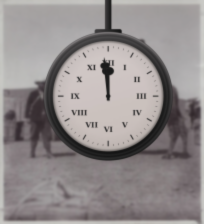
11,59
